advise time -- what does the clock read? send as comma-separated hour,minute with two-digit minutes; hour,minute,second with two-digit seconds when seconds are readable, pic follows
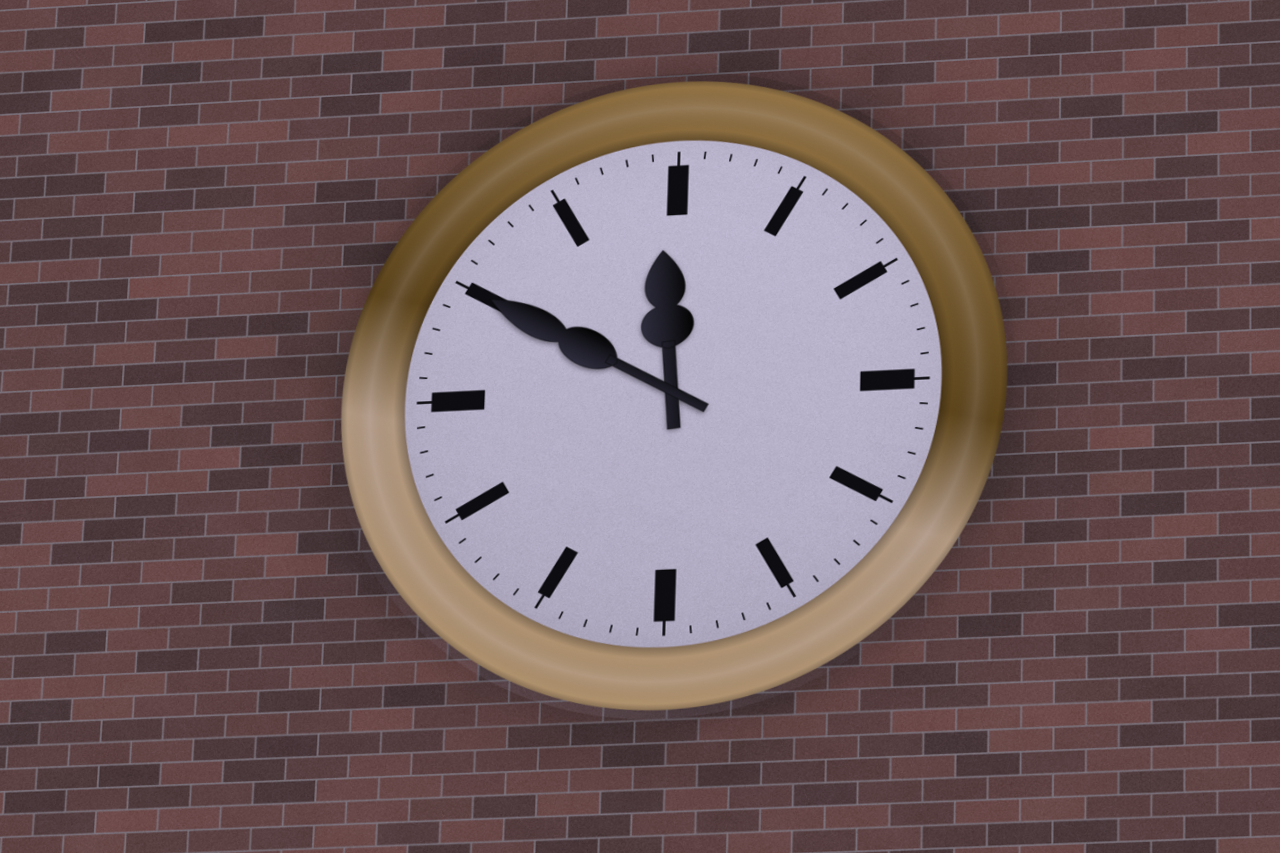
11,50
